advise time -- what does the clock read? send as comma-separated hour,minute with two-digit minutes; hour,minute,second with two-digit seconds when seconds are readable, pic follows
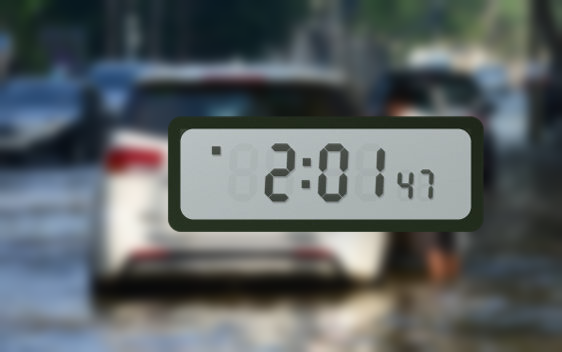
2,01,47
